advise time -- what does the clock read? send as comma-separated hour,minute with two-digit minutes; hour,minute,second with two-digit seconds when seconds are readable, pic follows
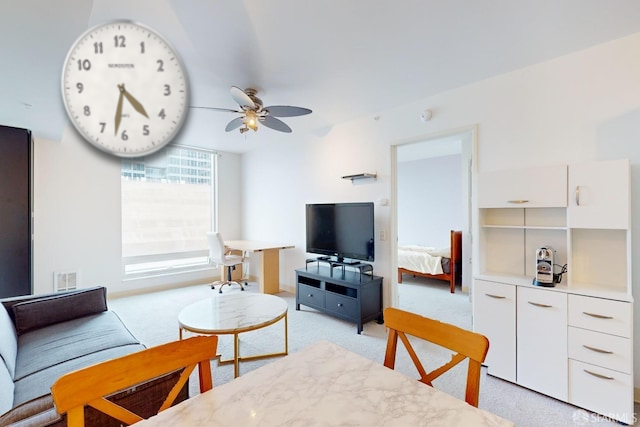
4,32
